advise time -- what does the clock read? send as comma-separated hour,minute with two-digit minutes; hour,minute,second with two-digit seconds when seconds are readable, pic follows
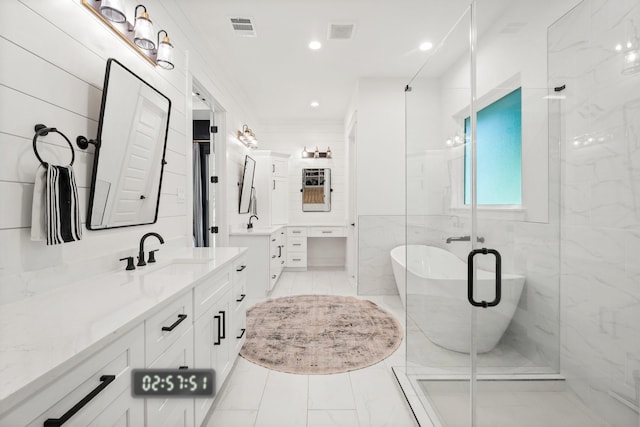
2,57,51
